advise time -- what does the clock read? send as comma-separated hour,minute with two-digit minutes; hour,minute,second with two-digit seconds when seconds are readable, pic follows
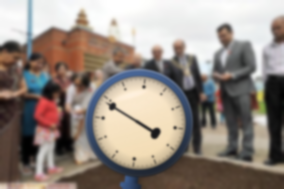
3,49
